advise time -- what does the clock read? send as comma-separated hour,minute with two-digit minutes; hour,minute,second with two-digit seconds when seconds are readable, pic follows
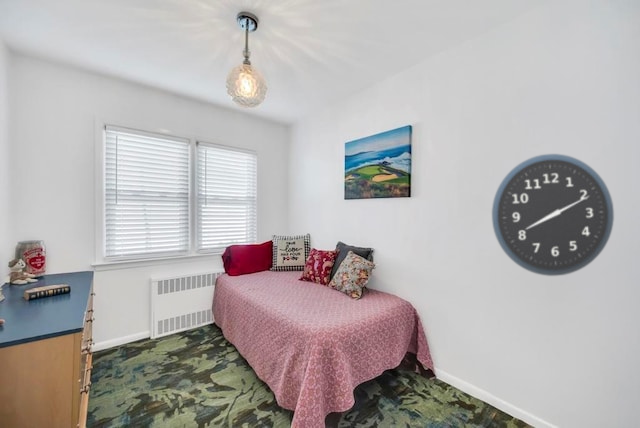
8,11
